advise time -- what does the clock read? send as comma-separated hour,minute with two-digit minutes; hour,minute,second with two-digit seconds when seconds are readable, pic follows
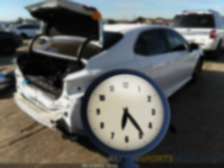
6,24
